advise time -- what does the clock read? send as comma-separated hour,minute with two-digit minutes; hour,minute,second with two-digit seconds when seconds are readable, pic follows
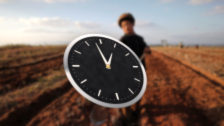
12,58
